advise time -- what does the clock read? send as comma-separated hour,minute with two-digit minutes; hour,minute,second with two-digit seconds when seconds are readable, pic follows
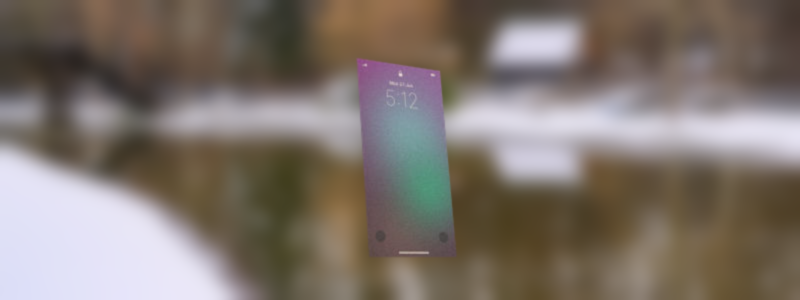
5,12
